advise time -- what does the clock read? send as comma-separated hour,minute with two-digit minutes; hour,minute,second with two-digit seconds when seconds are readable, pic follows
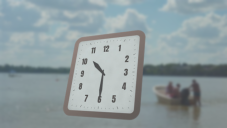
10,30
